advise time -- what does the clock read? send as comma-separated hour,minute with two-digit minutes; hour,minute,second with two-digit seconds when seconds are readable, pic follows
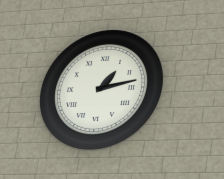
1,13
